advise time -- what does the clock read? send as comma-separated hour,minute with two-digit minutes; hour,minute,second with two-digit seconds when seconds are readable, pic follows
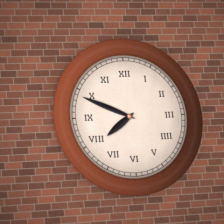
7,49
